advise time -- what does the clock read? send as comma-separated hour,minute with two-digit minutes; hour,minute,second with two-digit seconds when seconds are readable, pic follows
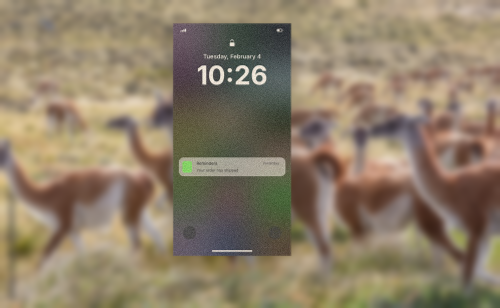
10,26
